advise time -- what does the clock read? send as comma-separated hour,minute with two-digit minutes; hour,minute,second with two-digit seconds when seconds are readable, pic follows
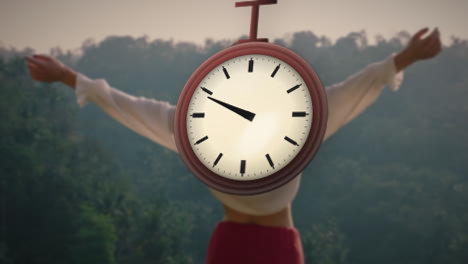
9,49
